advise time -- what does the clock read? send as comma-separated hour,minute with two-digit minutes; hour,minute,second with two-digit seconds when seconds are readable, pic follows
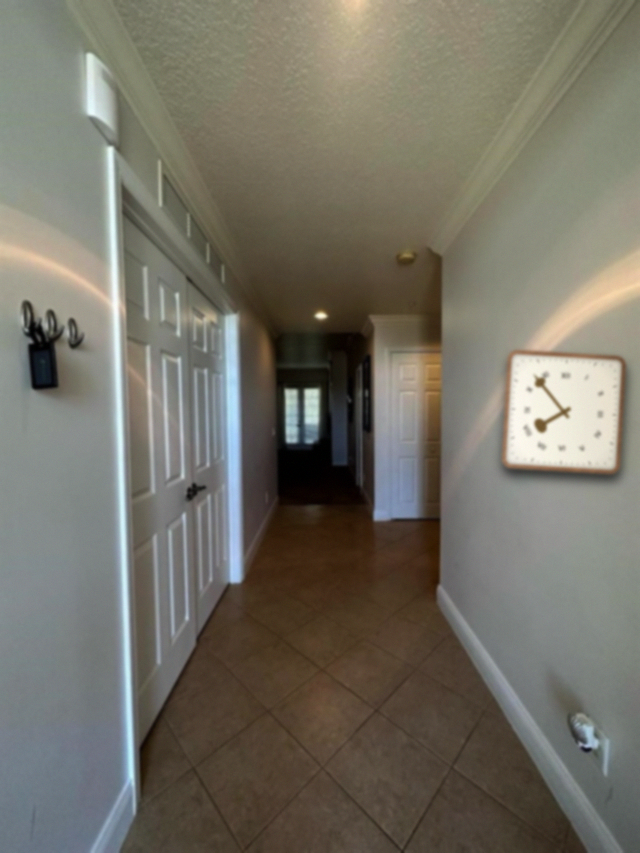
7,53
